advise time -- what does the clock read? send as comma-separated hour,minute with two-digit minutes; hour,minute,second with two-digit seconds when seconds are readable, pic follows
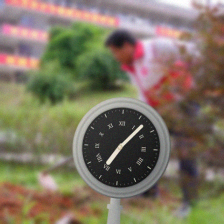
7,07
